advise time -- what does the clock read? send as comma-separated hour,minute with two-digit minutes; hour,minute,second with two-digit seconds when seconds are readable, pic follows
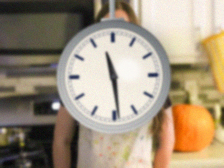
11,29
